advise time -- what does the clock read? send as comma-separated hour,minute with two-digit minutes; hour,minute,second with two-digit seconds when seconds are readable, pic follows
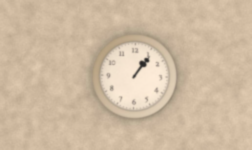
1,06
